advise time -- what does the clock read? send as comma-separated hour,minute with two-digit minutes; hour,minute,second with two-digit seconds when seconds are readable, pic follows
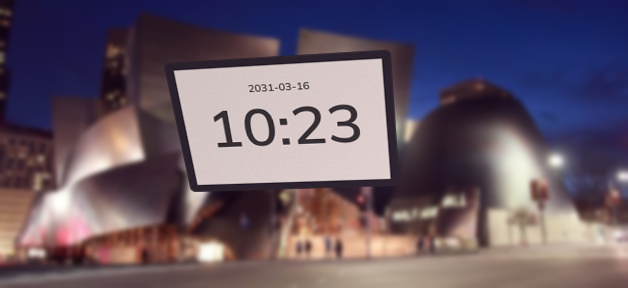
10,23
